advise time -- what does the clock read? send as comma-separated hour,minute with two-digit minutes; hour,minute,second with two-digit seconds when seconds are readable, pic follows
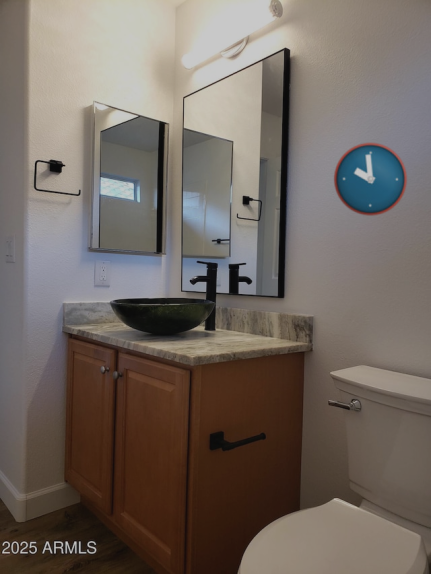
9,59
